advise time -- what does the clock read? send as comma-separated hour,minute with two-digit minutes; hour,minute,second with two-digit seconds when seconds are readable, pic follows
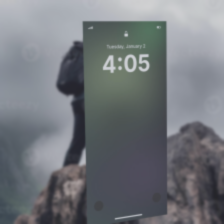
4,05
